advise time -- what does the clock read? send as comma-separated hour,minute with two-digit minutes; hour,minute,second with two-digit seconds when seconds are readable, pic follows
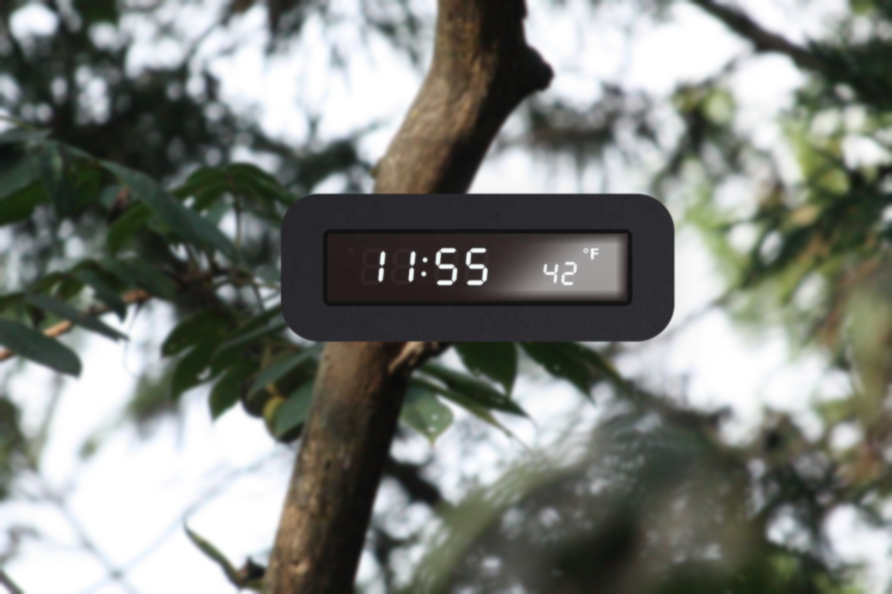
11,55
